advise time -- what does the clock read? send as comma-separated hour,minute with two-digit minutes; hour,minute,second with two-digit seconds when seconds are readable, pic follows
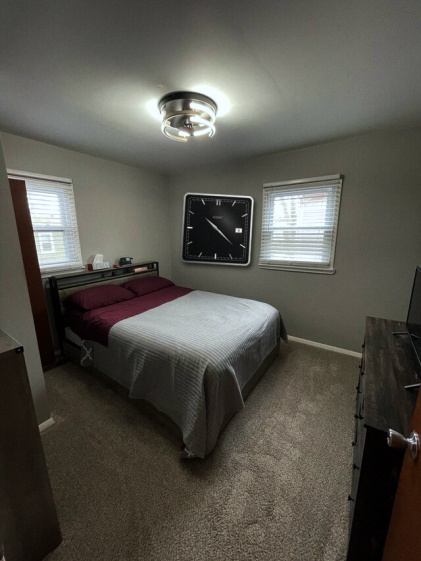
10,22
